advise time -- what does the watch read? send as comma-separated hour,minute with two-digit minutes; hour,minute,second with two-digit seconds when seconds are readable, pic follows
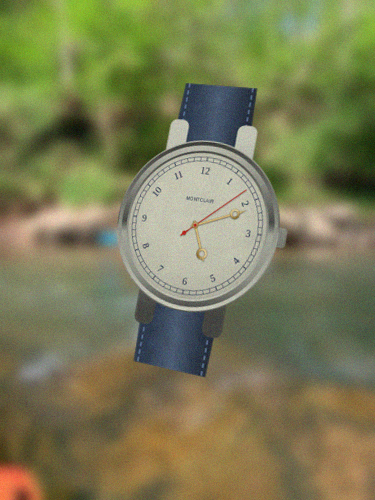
5,11,08
